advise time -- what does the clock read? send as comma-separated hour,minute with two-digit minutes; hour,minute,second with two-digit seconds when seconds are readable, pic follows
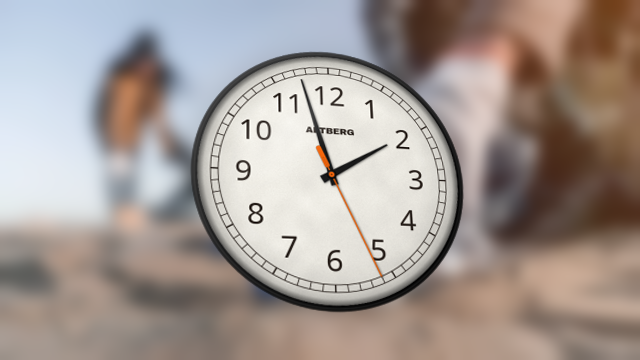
1,57,26
